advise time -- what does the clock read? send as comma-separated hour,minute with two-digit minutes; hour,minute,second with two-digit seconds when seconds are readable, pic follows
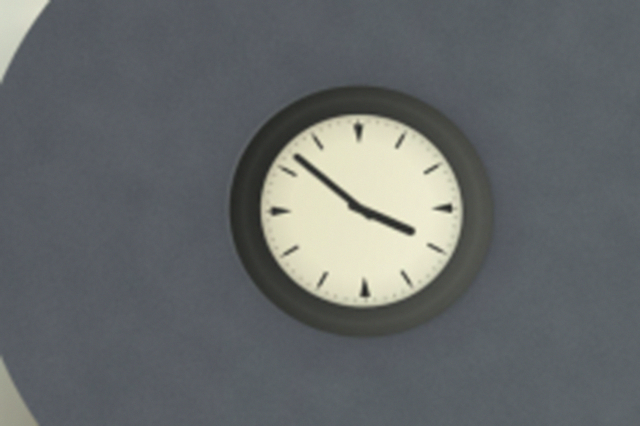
3,52
